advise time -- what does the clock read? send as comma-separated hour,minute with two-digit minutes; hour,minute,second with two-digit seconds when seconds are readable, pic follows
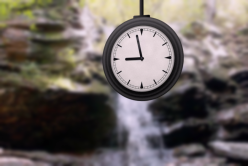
8,58
